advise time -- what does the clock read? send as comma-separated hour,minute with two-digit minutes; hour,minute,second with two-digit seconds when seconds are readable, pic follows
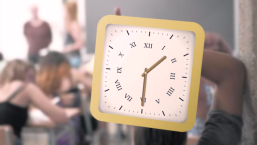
1,30
